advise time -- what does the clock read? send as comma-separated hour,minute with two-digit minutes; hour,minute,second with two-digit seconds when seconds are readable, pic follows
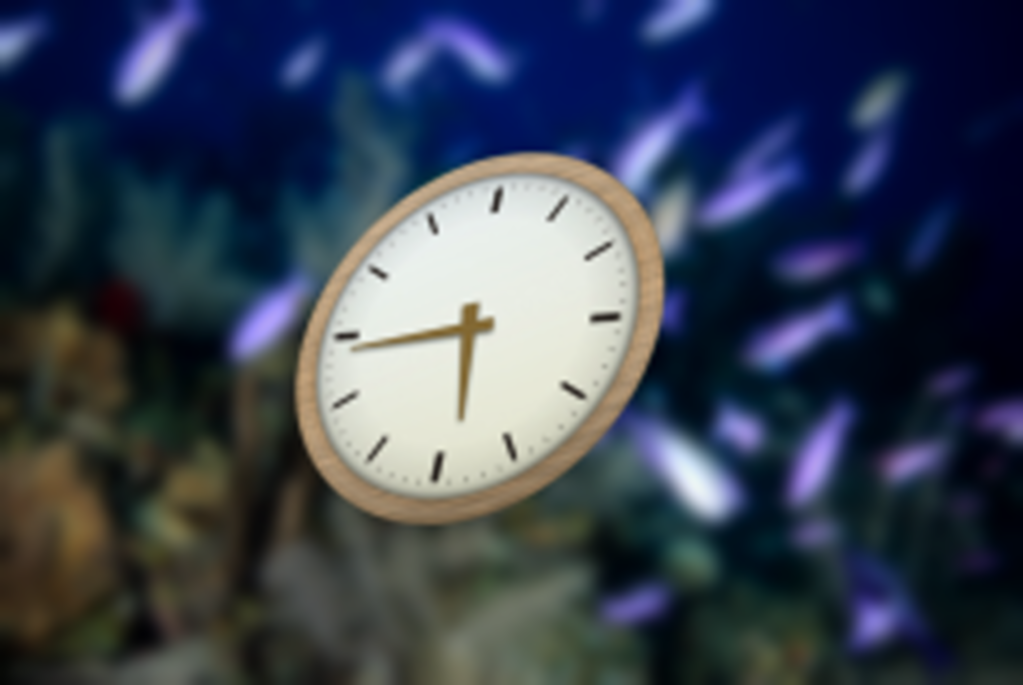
5,44
